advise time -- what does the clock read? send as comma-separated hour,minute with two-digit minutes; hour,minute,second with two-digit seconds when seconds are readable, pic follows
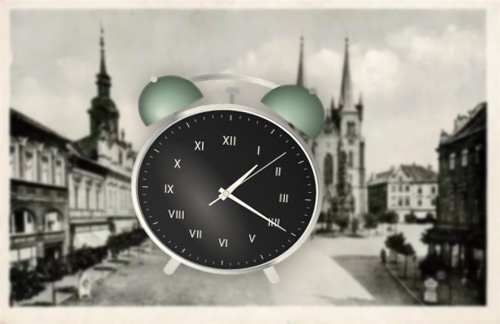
1,20,08
